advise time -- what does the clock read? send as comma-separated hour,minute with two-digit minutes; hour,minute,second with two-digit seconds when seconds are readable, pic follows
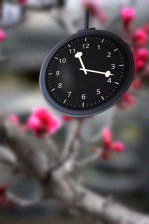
11,18
